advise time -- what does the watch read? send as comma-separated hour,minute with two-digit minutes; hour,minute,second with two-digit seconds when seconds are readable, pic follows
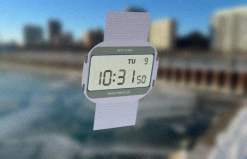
10,31,50
